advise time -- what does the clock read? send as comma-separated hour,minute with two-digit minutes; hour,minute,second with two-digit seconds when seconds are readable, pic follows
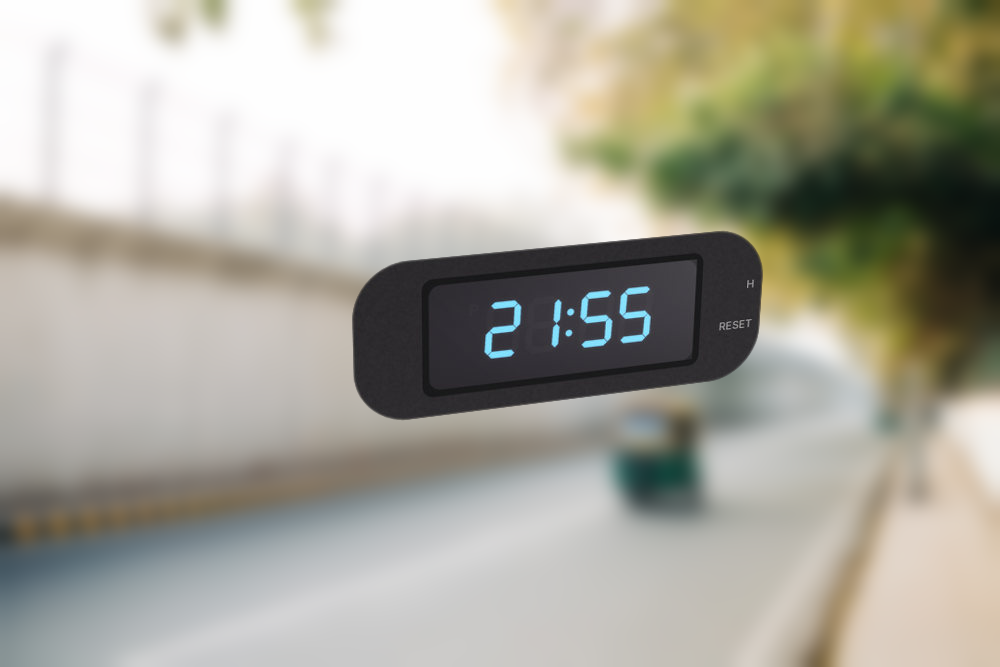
21,55
